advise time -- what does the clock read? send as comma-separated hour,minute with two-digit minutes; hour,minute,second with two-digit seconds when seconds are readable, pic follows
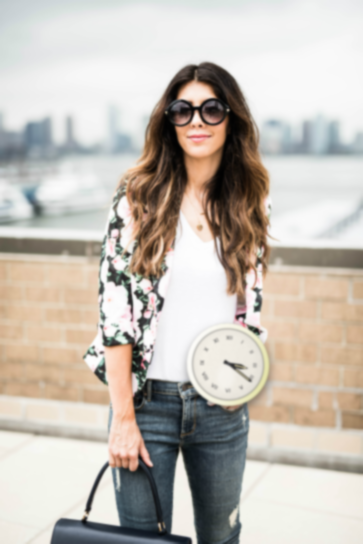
3,21
